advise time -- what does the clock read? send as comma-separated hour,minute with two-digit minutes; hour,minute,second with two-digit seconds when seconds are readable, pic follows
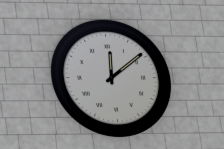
12,09
